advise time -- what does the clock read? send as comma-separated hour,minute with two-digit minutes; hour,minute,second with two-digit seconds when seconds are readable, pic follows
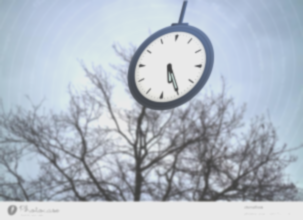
5,25
